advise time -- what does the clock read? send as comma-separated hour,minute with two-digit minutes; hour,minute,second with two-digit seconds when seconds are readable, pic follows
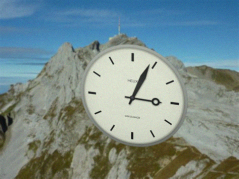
3,04
